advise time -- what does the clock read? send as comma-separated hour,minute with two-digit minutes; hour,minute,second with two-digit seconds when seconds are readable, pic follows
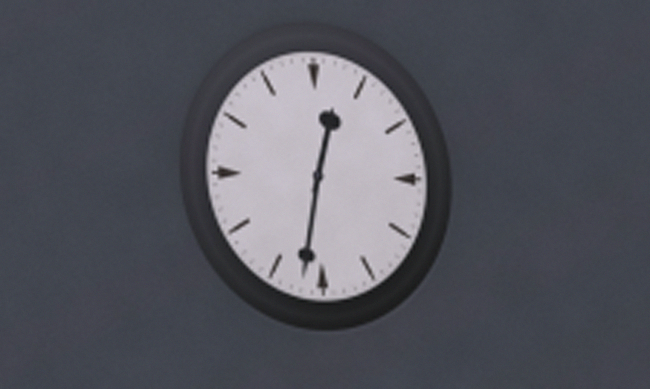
12,32
